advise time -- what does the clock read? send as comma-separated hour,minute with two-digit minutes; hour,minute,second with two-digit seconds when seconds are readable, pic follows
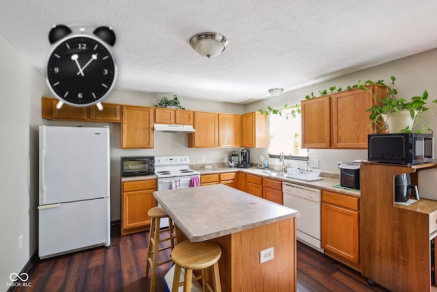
11,07
